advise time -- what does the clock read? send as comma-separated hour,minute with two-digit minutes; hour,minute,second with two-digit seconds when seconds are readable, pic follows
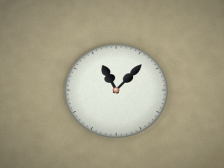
11,07
